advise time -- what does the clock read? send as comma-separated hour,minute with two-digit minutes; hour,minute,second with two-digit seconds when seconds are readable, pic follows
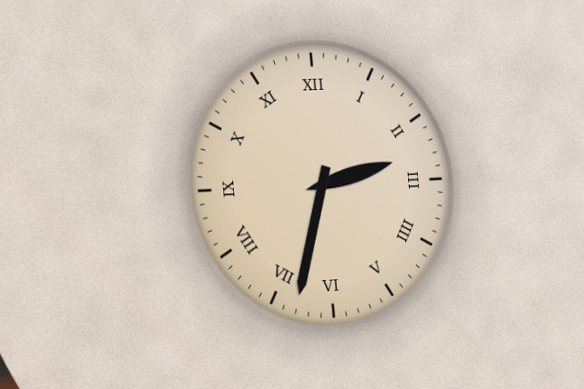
2,33
